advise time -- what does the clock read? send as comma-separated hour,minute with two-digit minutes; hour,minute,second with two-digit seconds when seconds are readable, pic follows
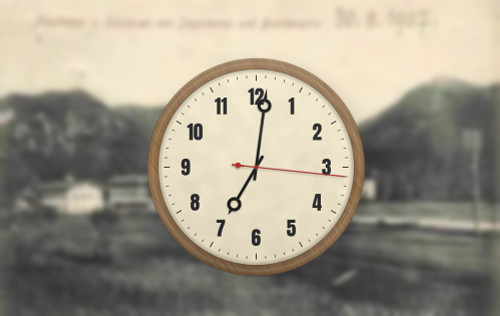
7,01,16
